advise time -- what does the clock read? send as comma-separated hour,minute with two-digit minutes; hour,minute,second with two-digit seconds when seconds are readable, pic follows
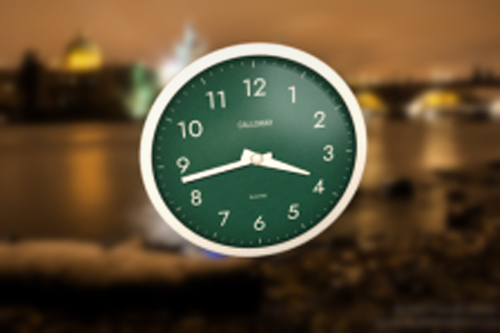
3,43
